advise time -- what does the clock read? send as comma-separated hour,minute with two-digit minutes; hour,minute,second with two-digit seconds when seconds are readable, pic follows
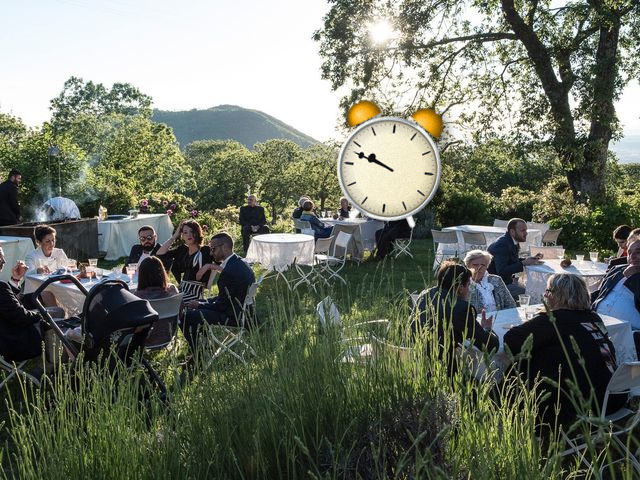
9,48
